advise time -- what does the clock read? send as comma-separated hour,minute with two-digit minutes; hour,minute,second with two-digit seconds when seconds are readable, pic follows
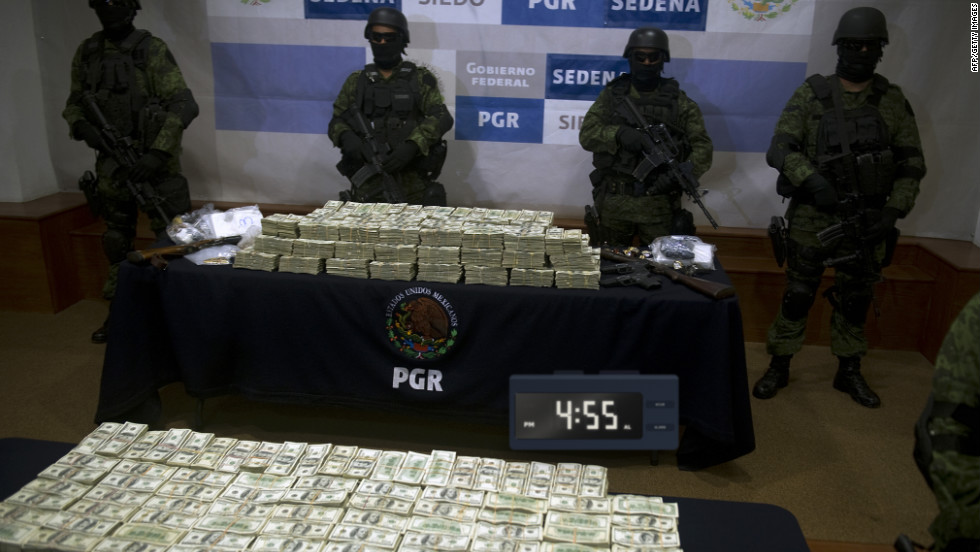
4,55
